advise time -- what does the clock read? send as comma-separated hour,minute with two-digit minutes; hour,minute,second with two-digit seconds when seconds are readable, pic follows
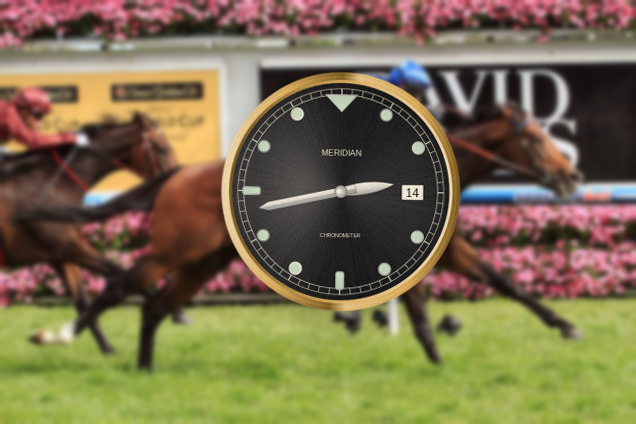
2,43
